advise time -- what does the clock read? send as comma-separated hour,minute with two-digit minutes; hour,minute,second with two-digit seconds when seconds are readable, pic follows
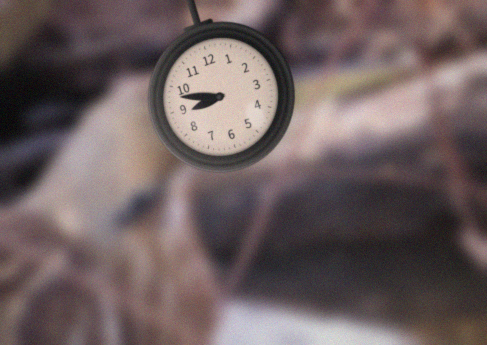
8,48
